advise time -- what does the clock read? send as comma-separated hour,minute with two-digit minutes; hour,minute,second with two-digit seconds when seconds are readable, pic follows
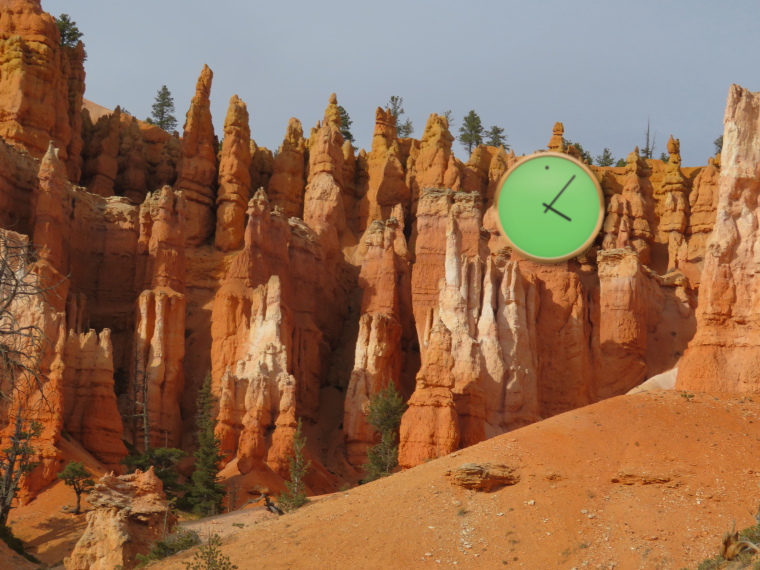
4,07
